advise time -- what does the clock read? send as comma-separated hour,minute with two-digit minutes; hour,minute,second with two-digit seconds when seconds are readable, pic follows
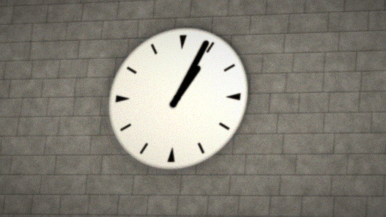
1,04
